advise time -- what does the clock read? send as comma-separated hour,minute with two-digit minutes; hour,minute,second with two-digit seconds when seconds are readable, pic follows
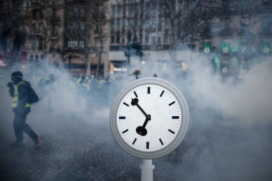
6,53
